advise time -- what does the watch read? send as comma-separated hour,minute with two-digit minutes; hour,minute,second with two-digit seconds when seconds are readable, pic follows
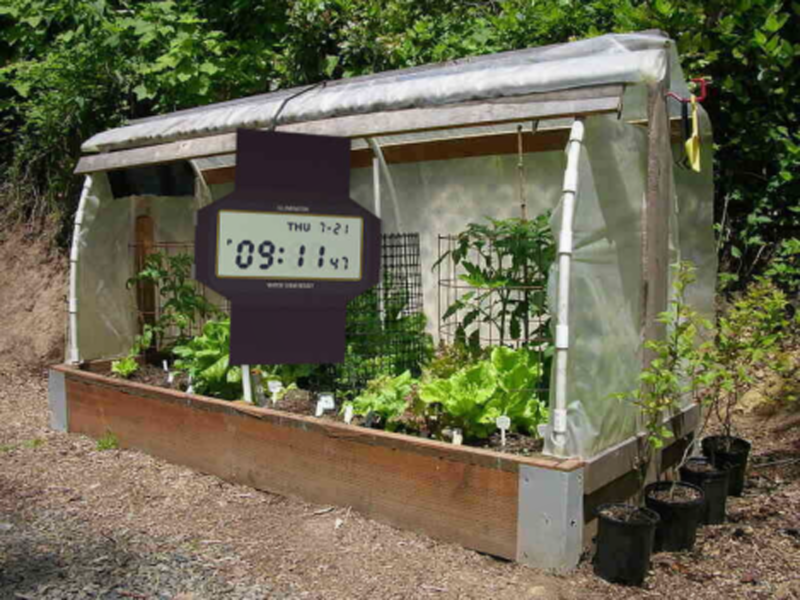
9,11,47
